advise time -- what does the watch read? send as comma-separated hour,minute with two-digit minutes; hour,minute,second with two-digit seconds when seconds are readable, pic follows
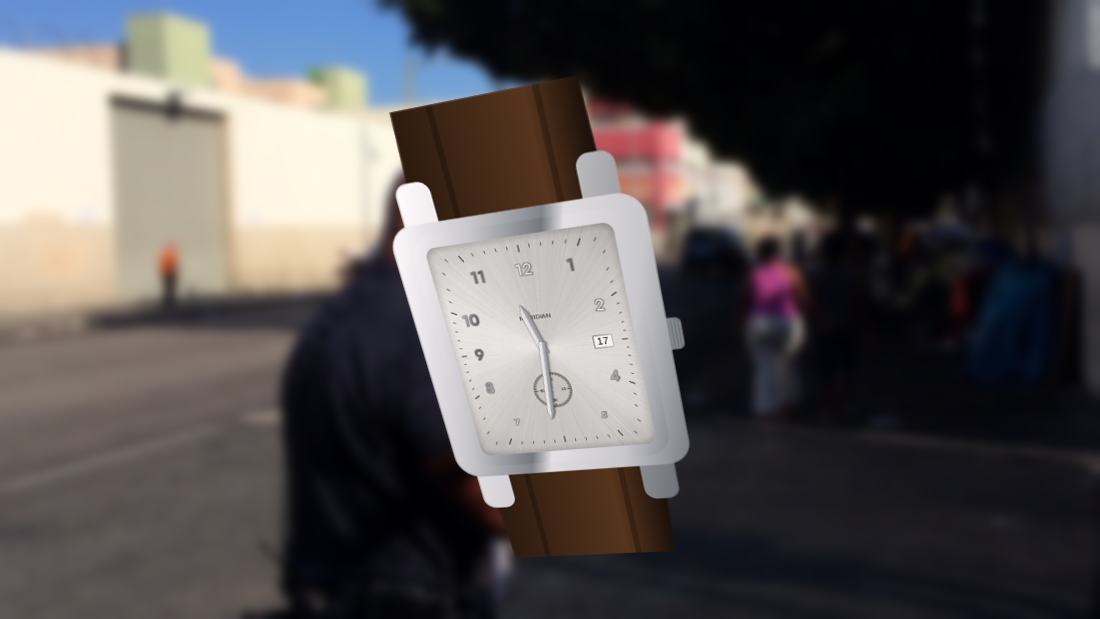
11,31
